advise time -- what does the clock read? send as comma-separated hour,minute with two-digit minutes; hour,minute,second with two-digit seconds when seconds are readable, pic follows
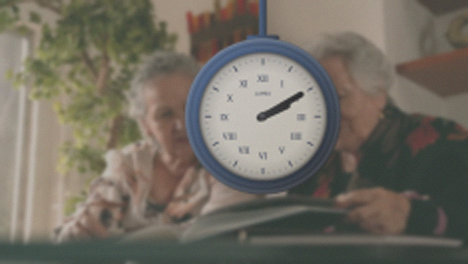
2,10
